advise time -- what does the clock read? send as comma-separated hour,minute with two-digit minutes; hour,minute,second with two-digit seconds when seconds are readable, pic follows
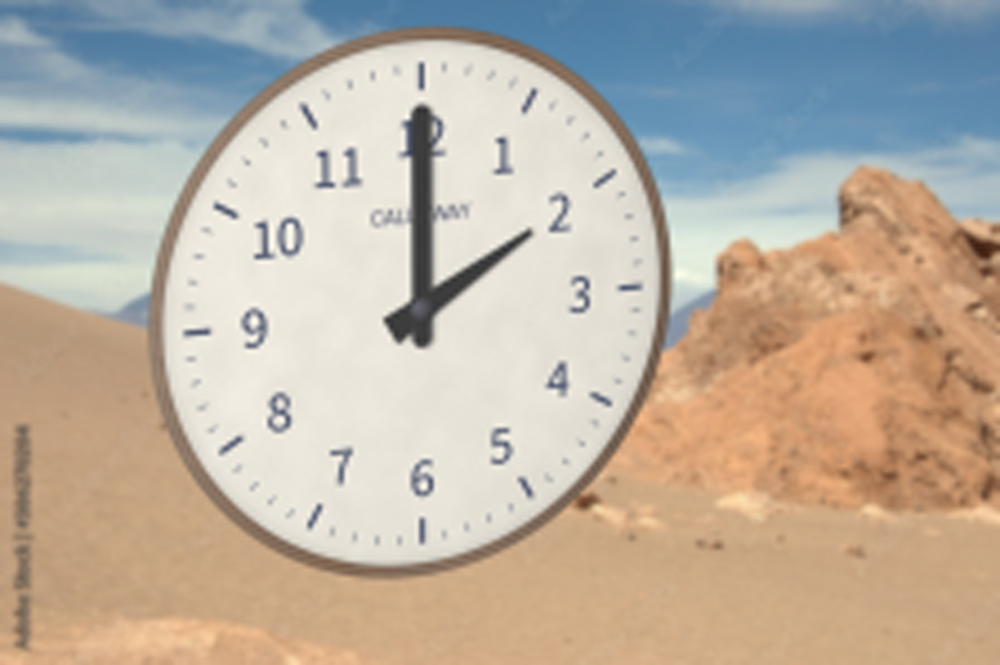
2,00
